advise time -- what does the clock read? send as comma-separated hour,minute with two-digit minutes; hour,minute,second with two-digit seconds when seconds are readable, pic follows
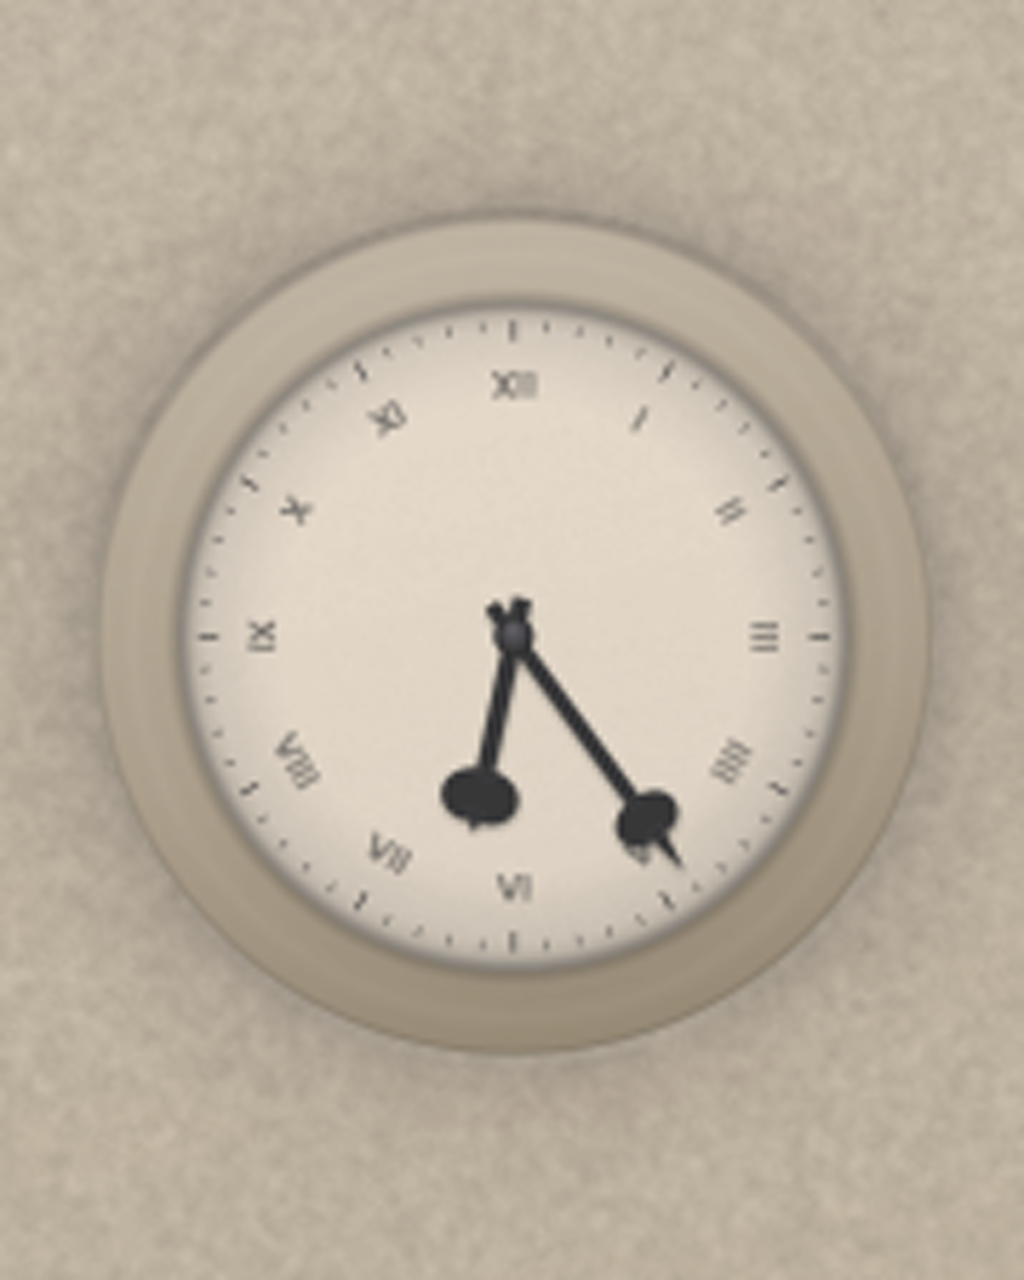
6,24
